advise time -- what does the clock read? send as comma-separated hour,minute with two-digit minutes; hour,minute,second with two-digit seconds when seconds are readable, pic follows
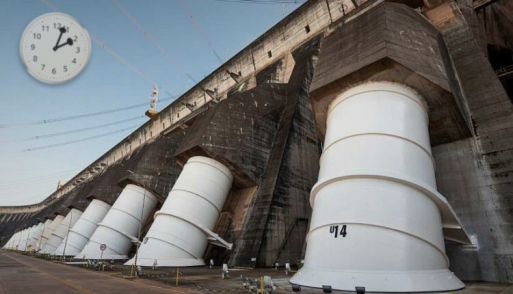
2,03
